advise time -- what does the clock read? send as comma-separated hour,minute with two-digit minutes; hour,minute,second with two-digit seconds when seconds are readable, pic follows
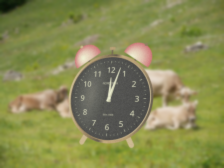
12,03
